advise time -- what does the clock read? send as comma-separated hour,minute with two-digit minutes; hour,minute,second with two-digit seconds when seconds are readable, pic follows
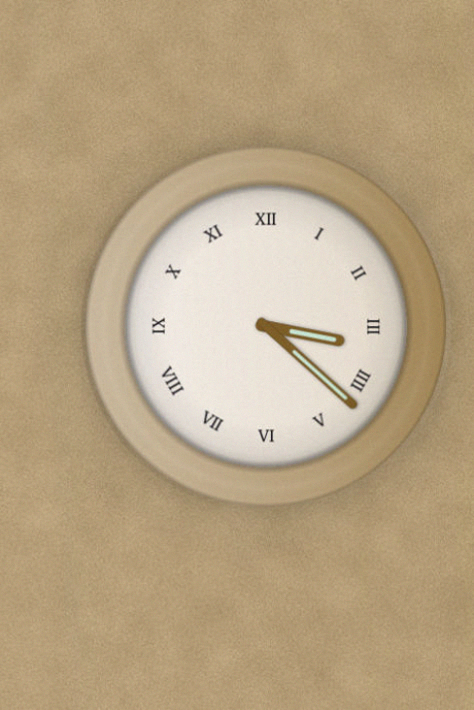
3,22
